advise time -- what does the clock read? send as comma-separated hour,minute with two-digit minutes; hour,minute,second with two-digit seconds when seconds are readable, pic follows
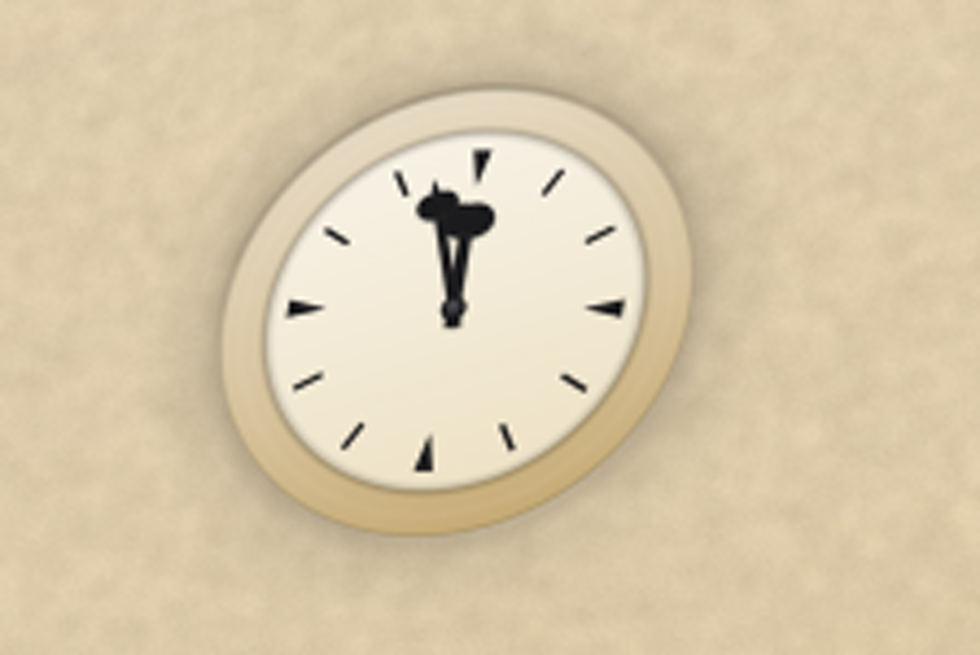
11,57
